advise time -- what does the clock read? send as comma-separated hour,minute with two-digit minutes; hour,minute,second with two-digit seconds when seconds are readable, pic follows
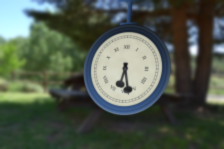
6,28
